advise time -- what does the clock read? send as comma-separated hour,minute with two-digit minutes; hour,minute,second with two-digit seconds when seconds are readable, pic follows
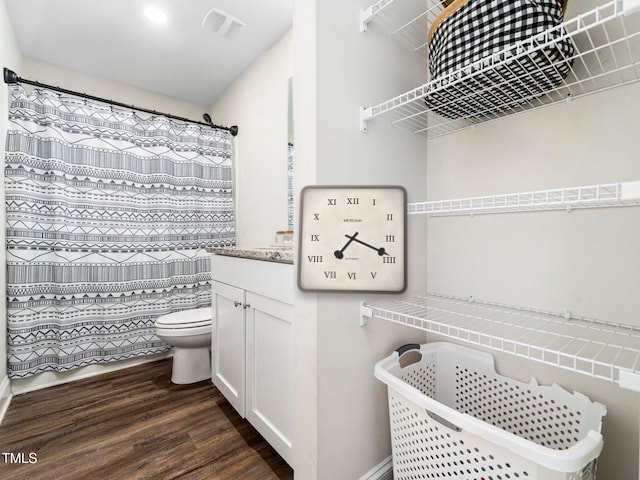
7,19
